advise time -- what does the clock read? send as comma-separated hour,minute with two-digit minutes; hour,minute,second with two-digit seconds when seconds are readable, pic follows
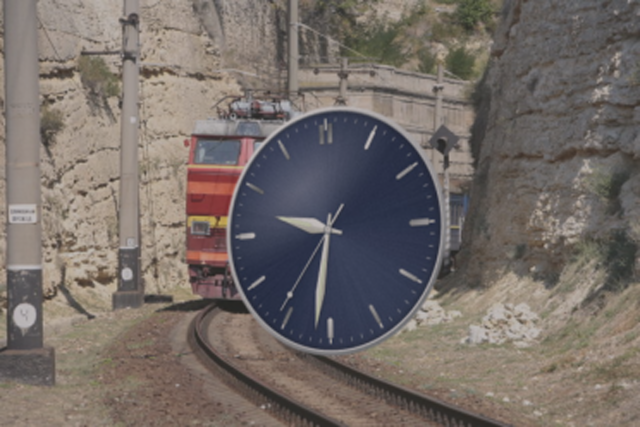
9,31,36
